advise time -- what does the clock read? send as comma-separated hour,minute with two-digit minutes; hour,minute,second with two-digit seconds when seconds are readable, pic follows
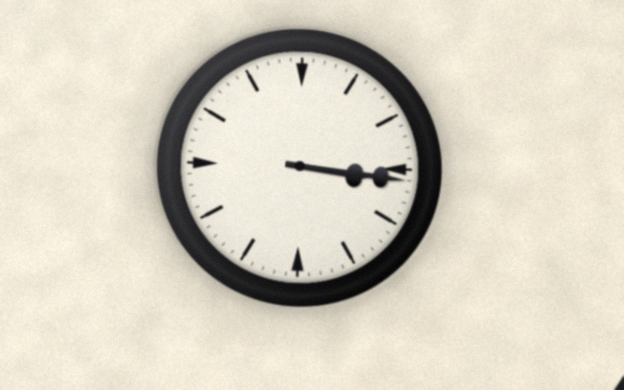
3,16
